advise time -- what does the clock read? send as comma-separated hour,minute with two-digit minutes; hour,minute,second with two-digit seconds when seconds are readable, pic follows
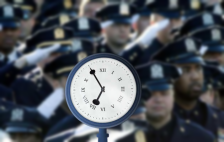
6,55
